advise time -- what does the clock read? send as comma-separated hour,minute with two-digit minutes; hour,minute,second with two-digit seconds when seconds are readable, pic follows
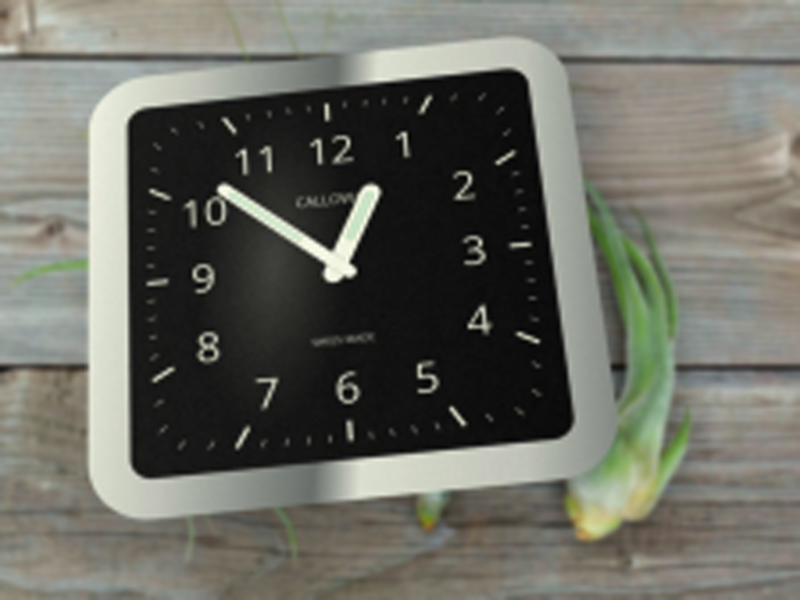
12,52
